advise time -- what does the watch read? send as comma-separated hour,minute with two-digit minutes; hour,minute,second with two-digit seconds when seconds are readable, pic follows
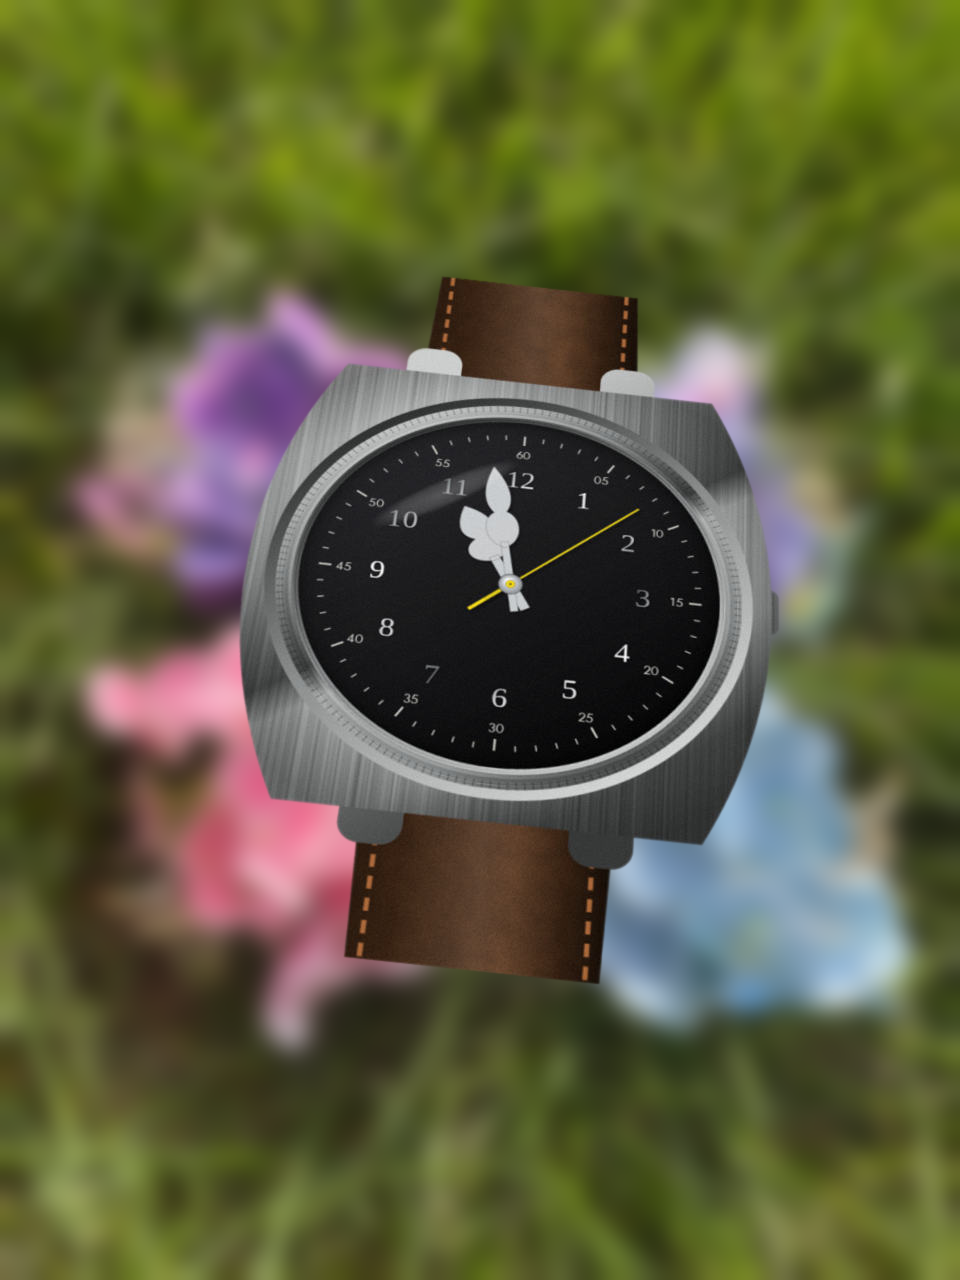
10,58,08
